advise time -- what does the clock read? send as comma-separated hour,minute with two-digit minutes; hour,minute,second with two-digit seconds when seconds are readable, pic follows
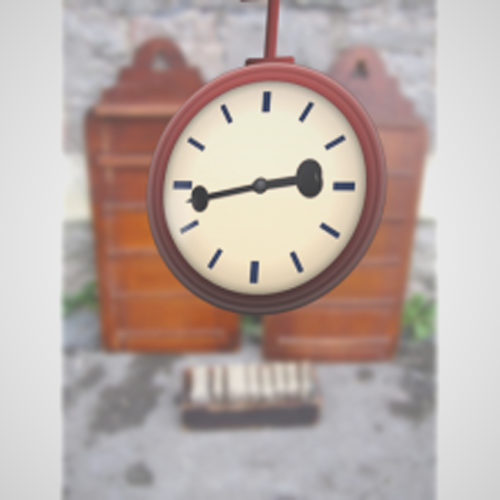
2,43
